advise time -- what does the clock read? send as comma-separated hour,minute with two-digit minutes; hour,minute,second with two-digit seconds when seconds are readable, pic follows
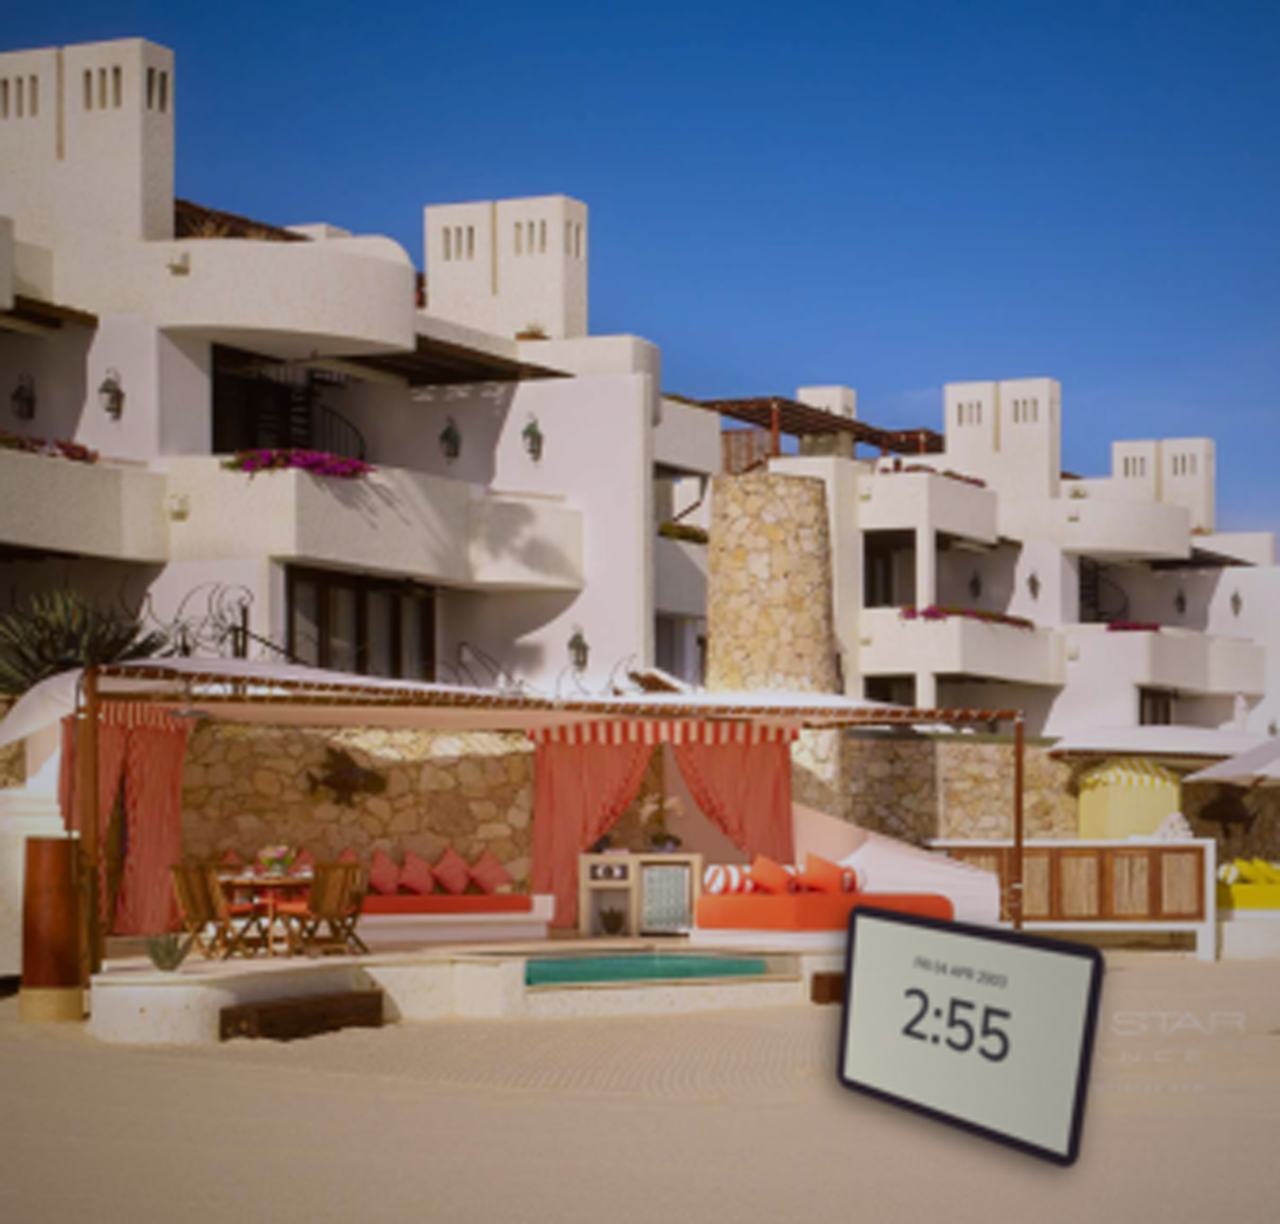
2,55
